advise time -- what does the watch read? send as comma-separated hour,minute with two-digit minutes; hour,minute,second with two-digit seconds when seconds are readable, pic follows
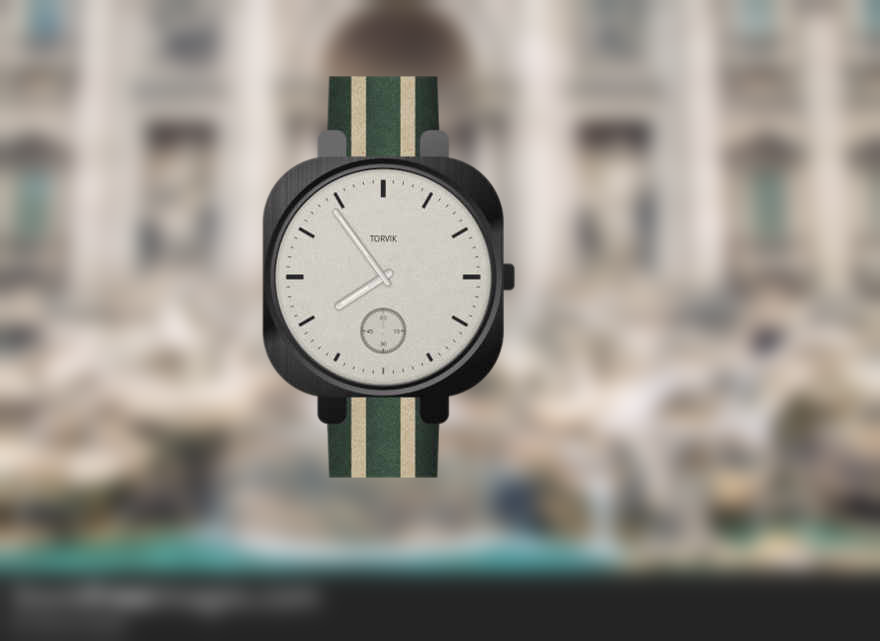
7,54
